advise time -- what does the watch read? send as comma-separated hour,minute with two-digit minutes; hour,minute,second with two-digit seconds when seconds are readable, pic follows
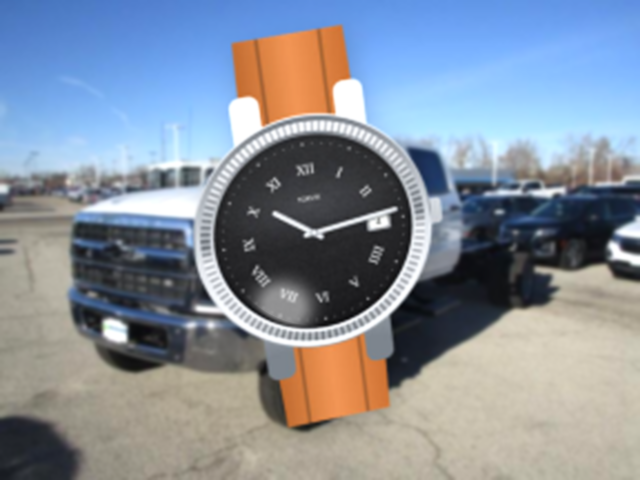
10,14
